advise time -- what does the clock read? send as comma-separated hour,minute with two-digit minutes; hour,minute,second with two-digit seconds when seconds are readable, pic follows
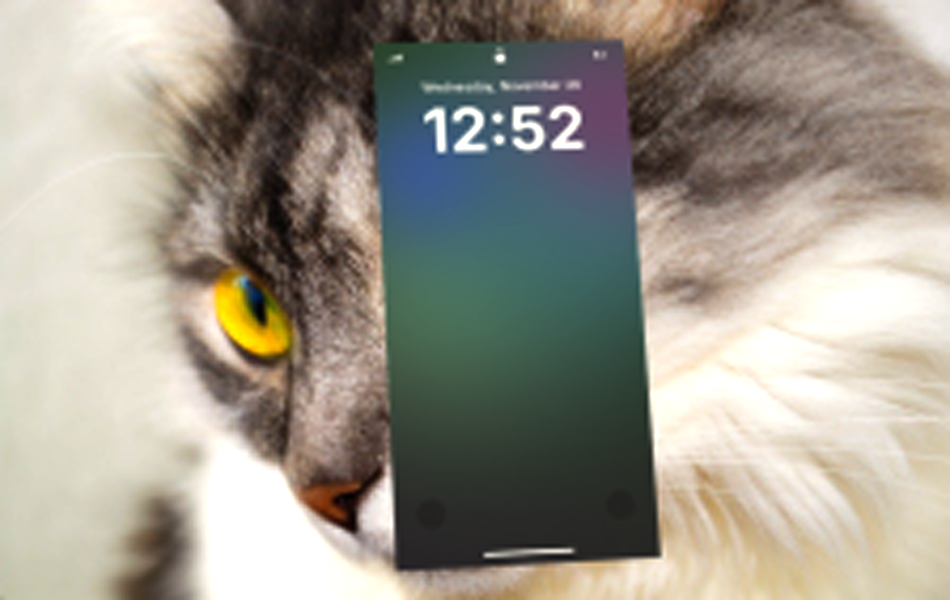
12,52
